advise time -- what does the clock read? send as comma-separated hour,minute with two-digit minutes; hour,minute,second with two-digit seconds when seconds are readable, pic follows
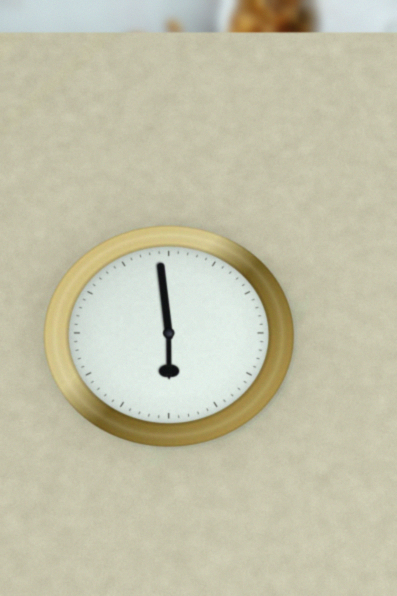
5,59
